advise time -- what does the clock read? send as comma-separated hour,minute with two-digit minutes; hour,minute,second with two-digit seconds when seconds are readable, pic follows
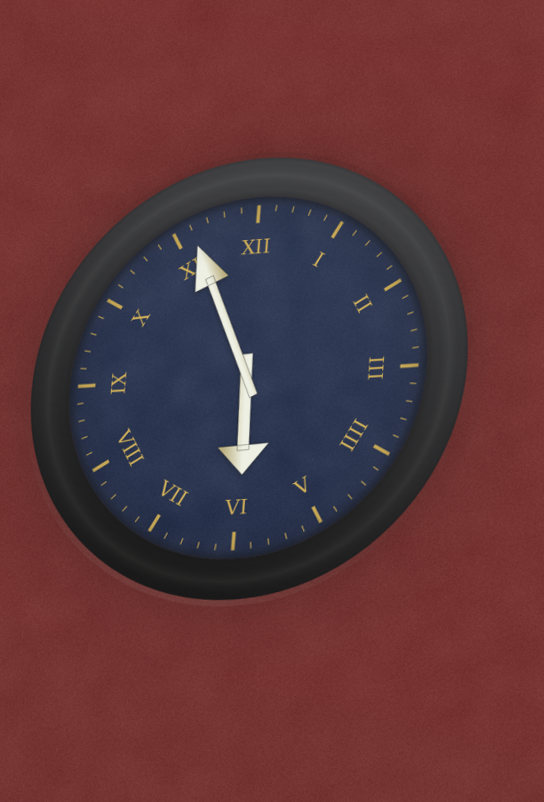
5,56
